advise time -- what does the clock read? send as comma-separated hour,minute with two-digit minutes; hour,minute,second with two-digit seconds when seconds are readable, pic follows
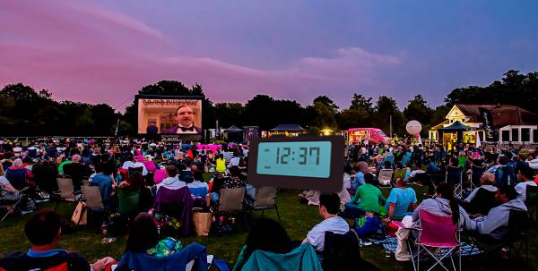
12,37
